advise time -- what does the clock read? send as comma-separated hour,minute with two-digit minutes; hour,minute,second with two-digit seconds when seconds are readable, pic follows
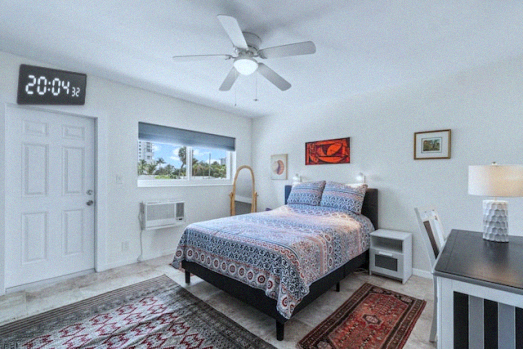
20,04,32
